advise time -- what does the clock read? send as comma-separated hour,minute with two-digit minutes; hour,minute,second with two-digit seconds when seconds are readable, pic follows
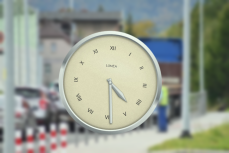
4,29
